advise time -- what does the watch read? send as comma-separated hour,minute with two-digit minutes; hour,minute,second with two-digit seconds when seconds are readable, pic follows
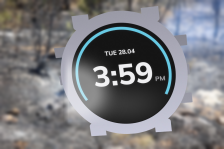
3,59
